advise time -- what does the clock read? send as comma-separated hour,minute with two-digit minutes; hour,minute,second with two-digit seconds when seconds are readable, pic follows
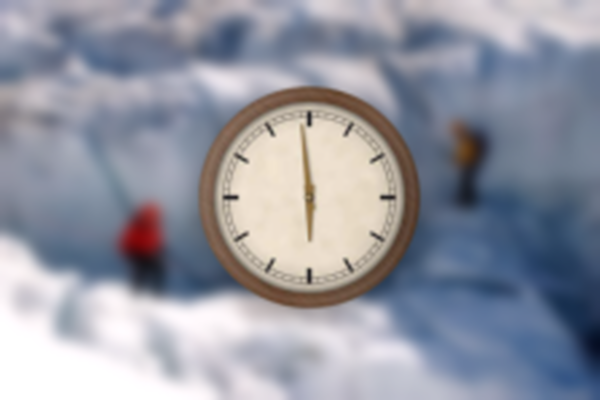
5,59
